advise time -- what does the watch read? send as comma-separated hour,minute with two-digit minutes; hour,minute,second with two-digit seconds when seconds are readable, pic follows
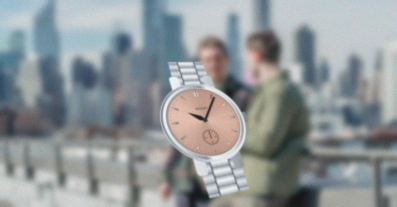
10,06
